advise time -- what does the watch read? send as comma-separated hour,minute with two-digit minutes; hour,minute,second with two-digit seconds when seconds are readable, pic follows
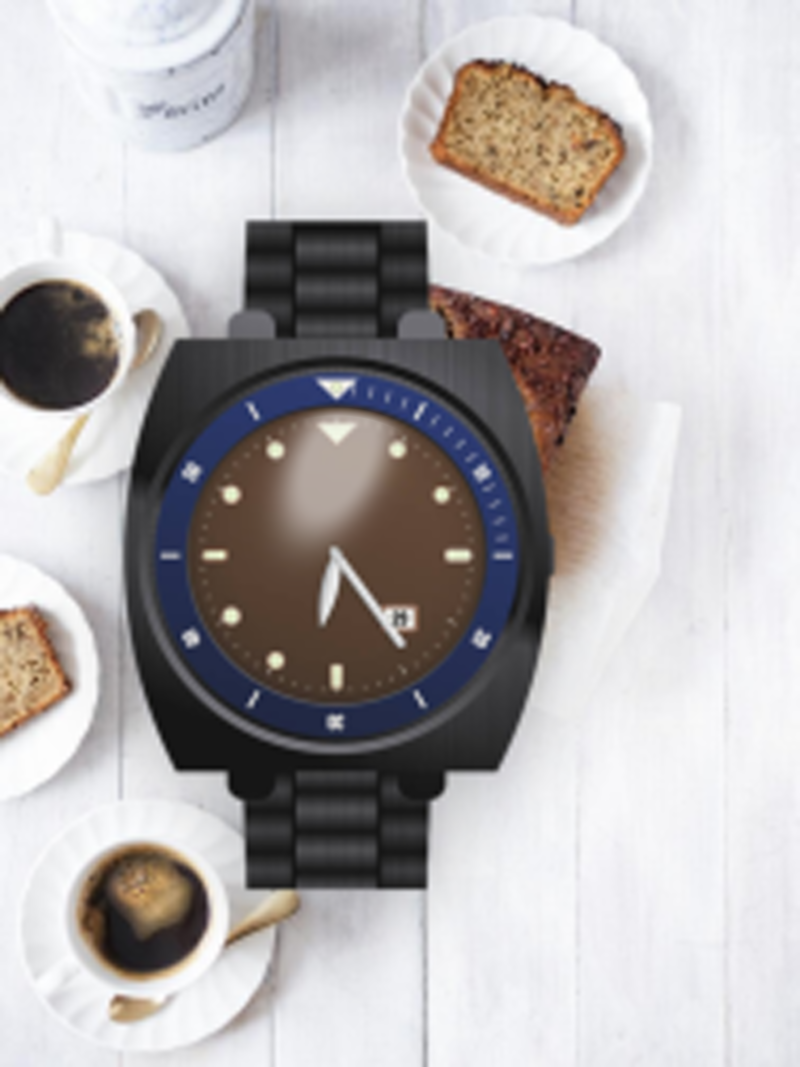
6,24
